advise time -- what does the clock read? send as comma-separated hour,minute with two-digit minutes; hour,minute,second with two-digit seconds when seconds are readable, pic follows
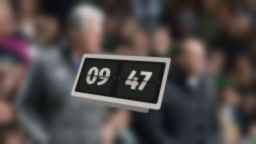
9,47
